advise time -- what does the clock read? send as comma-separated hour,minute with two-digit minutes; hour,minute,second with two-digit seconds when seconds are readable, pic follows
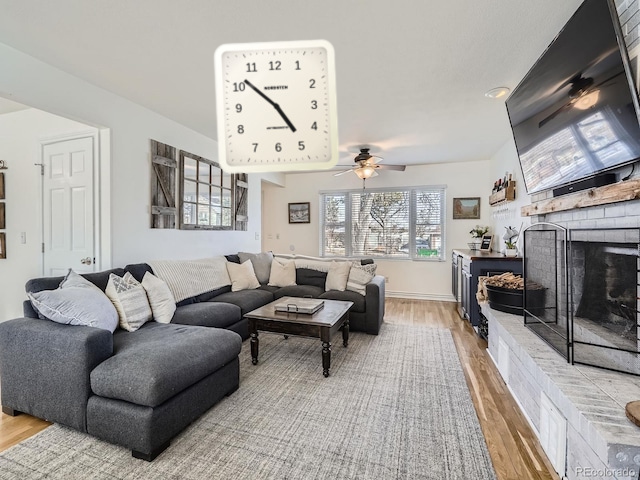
4,52
